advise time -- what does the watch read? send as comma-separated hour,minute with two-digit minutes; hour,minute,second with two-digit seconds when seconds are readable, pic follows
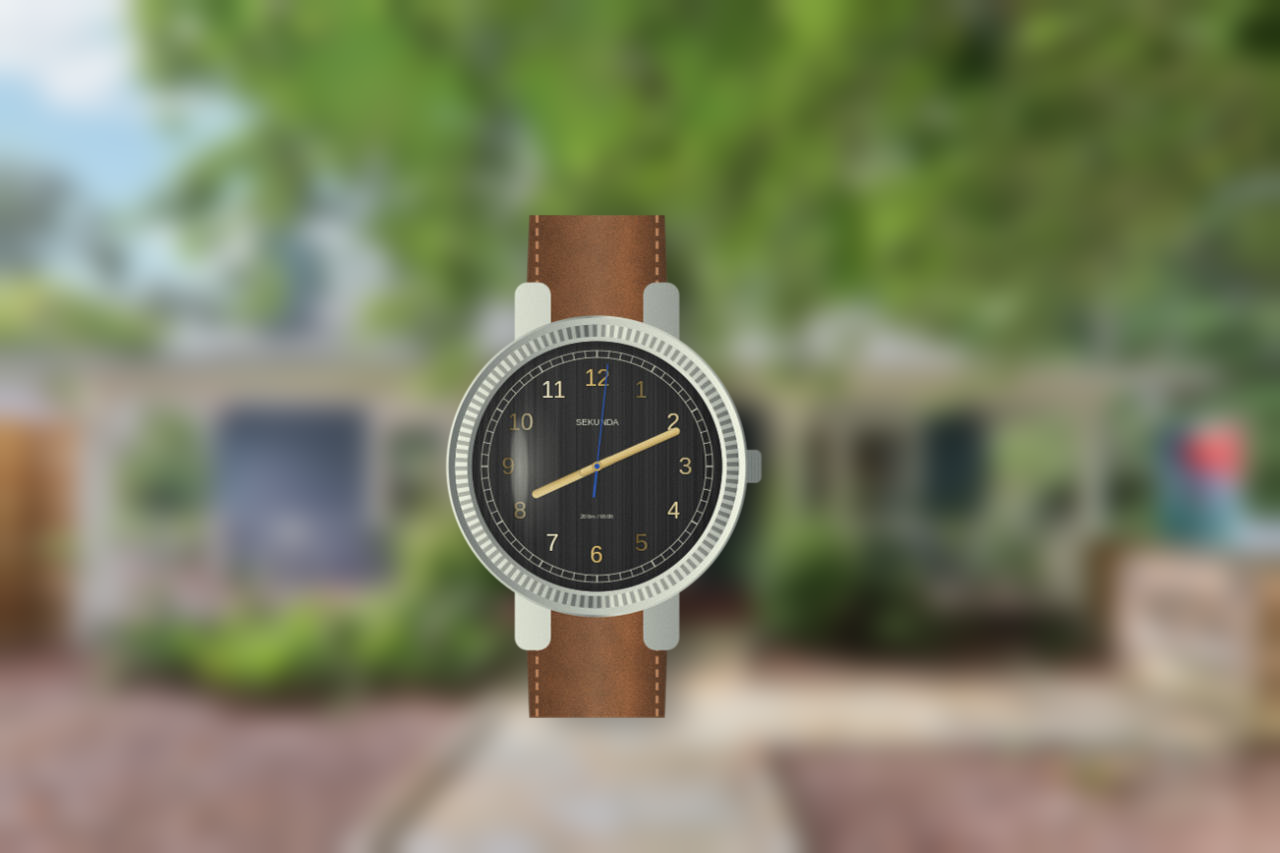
8,11,01
